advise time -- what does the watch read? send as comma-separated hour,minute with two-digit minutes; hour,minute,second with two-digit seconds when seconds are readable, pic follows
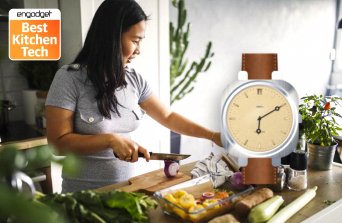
6,10
